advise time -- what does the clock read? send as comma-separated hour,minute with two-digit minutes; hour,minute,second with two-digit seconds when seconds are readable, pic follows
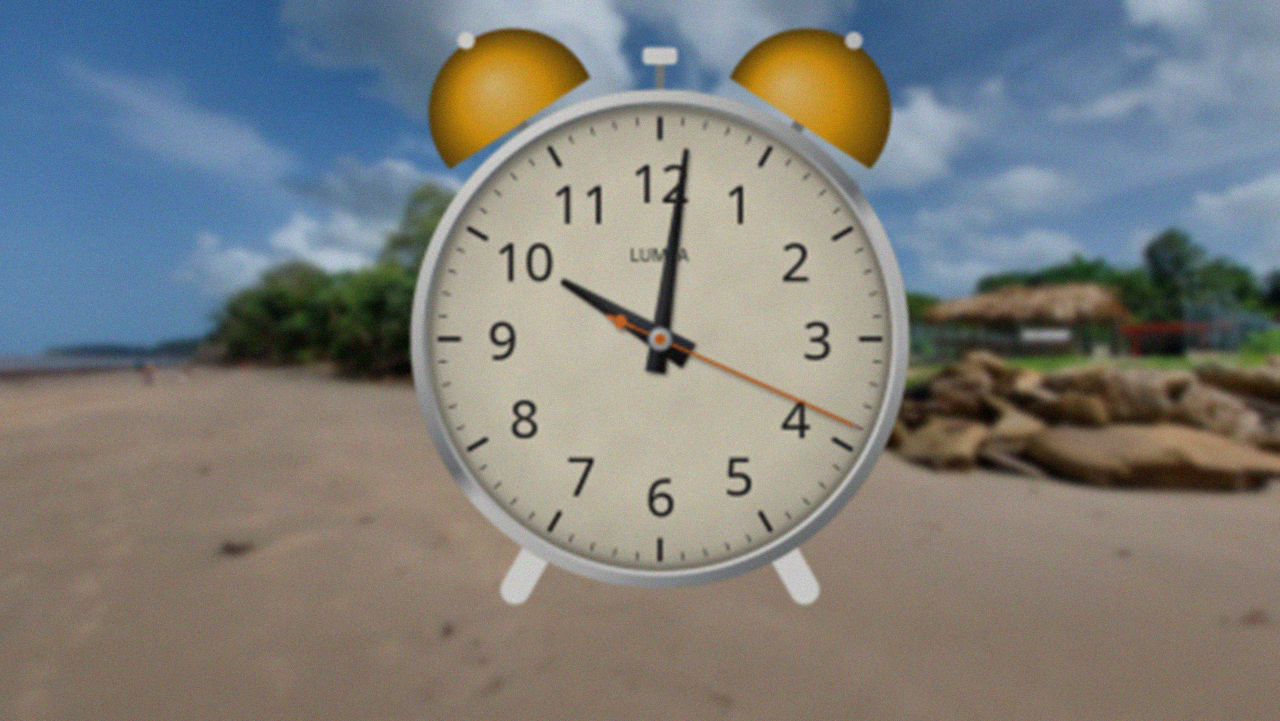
10,01,19
